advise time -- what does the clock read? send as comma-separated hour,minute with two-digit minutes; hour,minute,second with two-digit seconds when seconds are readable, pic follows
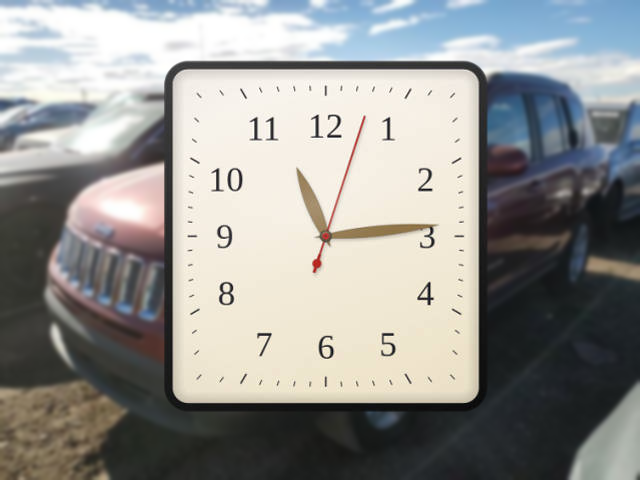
11,14,03
